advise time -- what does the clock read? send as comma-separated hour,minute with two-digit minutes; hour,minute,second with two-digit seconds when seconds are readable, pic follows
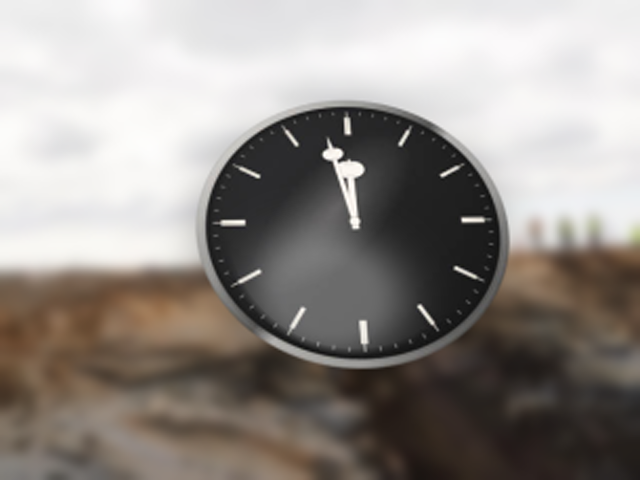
11,58
